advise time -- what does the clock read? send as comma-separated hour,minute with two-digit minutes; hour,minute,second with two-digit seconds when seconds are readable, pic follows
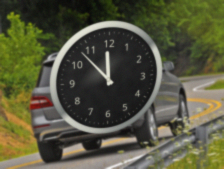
11,53
